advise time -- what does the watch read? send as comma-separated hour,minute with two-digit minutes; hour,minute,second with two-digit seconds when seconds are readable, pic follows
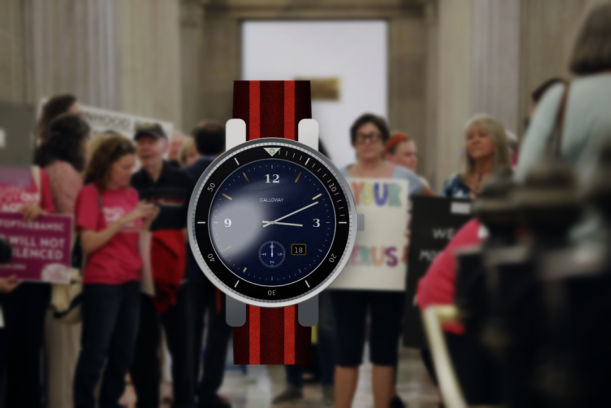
3,11
